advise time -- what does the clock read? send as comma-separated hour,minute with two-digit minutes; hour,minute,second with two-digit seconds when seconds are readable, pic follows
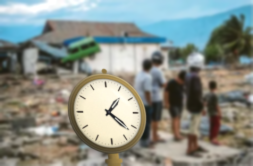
1,22
